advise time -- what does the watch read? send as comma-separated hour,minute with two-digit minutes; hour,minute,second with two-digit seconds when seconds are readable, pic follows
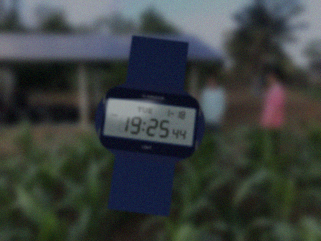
19,25,44
